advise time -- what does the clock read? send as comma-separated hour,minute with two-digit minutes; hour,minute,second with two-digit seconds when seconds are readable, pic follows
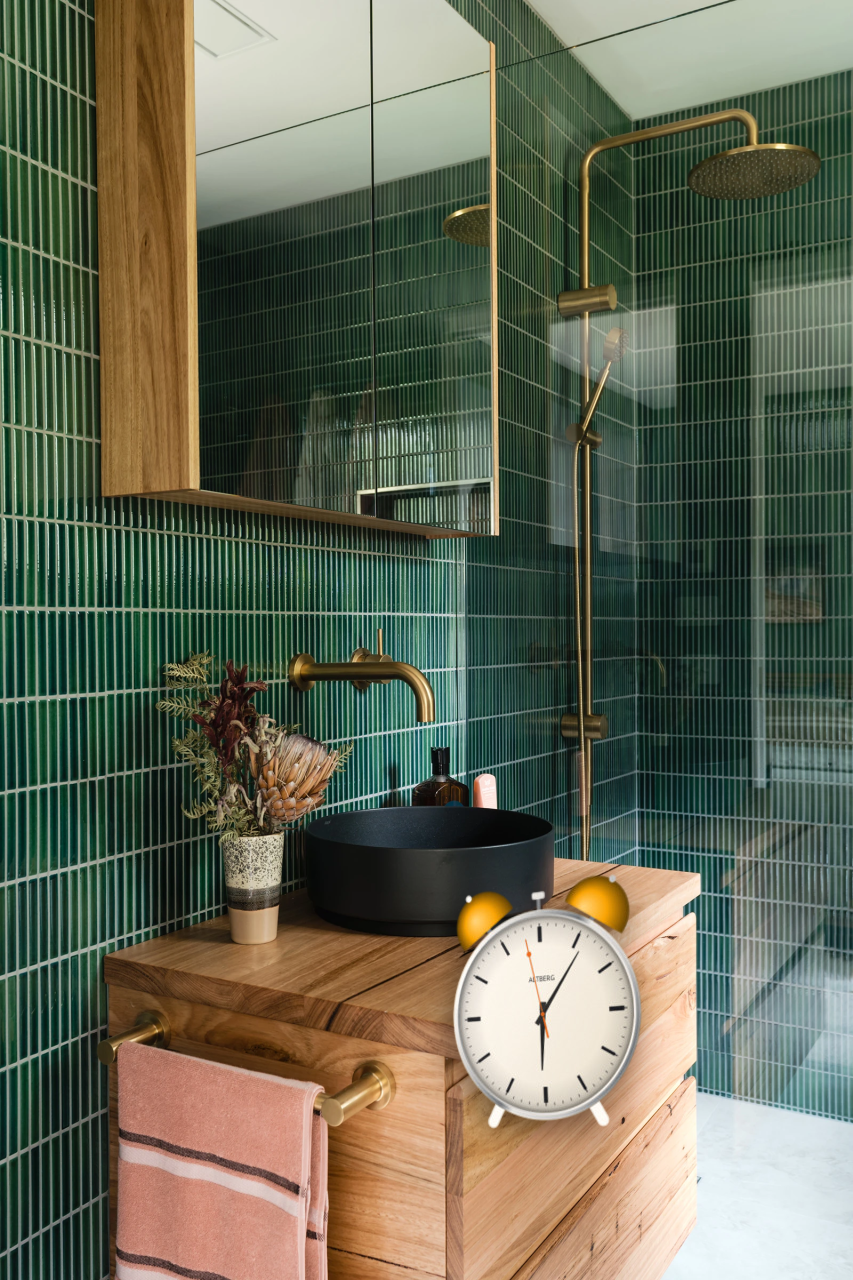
6,05,58
